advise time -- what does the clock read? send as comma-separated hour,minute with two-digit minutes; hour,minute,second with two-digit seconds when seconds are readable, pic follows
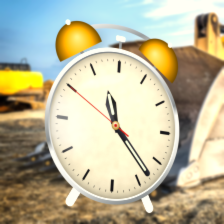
11,22,50
